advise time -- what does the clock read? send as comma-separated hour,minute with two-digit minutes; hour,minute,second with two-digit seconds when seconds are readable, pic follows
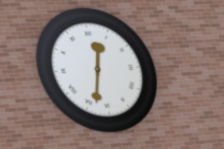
12,33
